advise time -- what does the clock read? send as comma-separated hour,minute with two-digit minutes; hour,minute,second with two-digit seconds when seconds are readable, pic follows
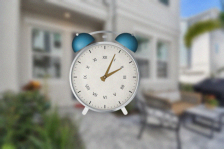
2,04
